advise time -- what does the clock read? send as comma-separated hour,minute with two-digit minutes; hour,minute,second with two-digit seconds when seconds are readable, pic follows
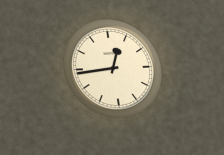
12,44
